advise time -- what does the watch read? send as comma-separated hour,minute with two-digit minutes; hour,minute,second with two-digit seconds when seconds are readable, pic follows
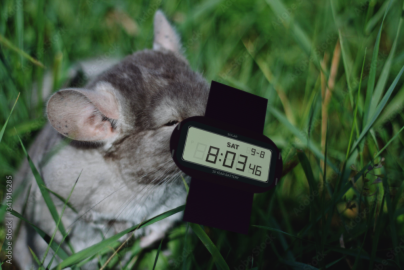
8,03,46
